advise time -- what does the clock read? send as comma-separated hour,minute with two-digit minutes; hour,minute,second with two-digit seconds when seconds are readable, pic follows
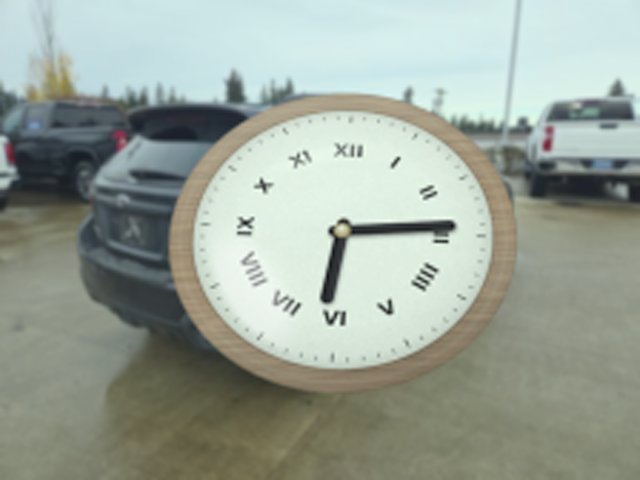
6,14
